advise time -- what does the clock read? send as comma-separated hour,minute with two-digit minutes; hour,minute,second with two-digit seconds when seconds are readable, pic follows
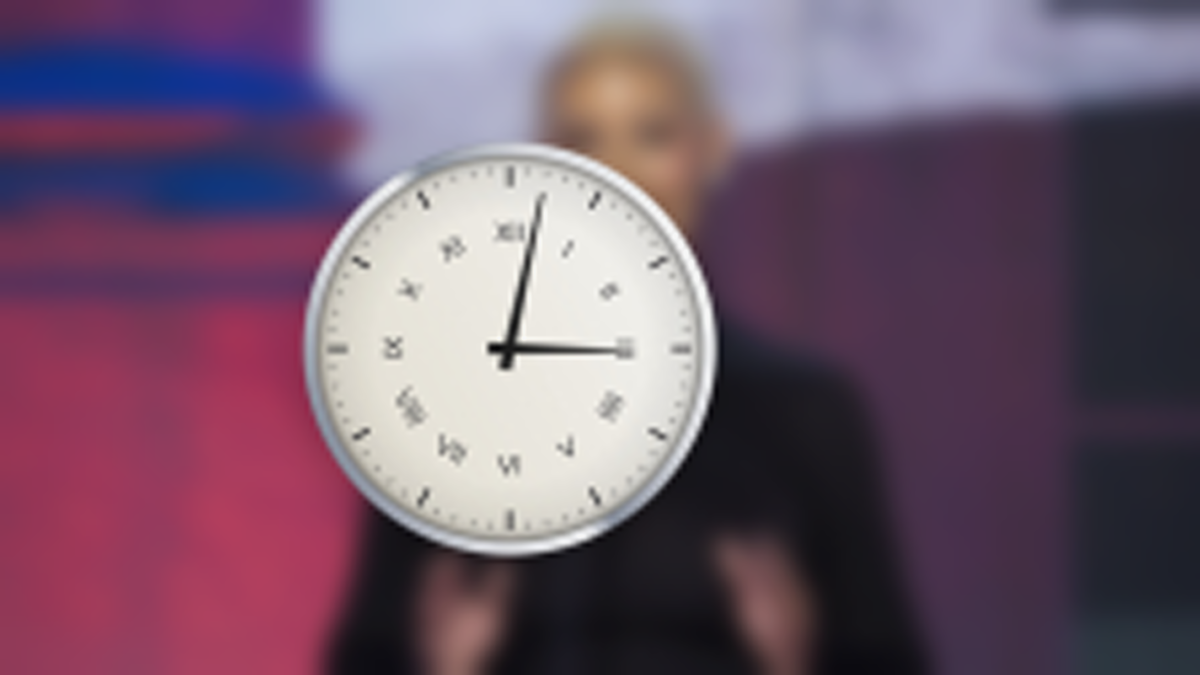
3,02
